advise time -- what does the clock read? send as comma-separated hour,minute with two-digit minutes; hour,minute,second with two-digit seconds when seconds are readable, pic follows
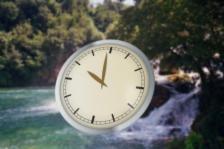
9,59
